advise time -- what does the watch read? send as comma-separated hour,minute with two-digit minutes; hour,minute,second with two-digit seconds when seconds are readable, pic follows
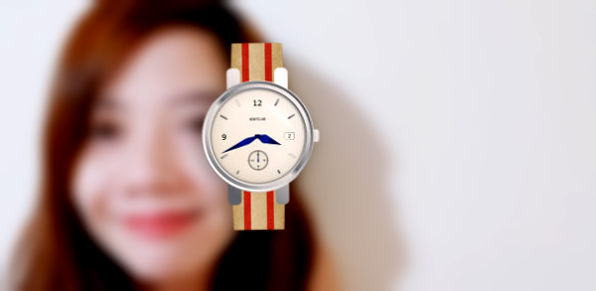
3,41
